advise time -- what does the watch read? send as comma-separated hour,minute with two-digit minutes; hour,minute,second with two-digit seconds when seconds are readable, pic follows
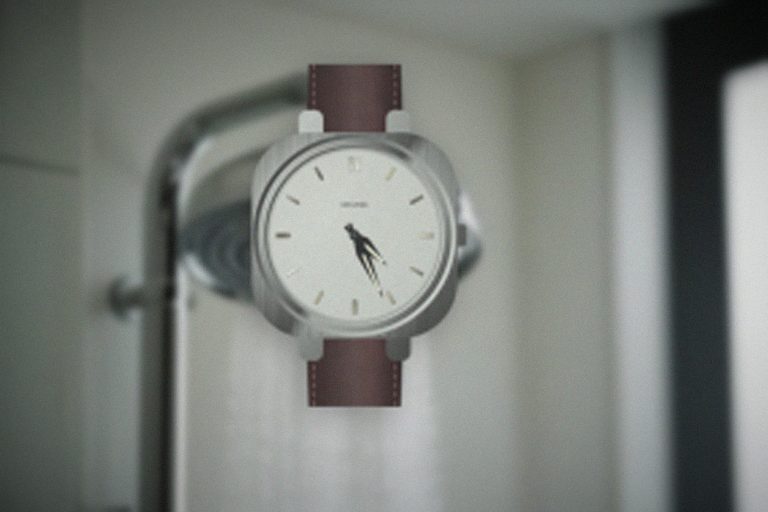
4,26
